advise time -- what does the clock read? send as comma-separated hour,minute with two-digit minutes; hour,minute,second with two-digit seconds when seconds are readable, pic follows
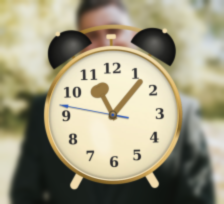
11,06,47
